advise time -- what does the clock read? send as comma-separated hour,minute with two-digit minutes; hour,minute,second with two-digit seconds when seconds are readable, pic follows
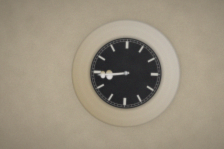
8,44
